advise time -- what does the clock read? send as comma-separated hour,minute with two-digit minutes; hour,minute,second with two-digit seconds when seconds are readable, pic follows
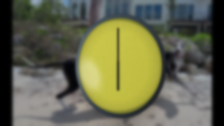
6,00
